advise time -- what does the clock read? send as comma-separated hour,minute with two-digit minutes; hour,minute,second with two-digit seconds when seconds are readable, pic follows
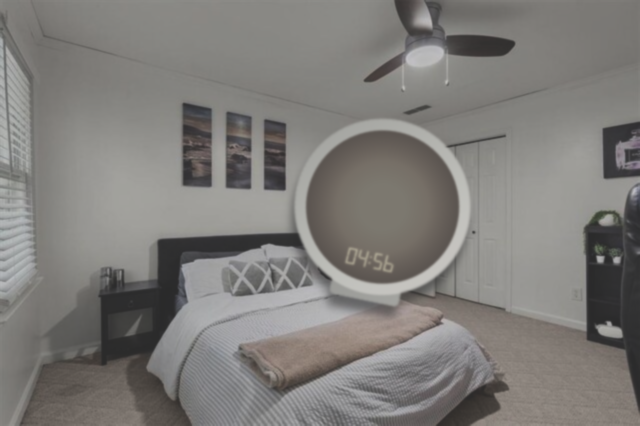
4,56
